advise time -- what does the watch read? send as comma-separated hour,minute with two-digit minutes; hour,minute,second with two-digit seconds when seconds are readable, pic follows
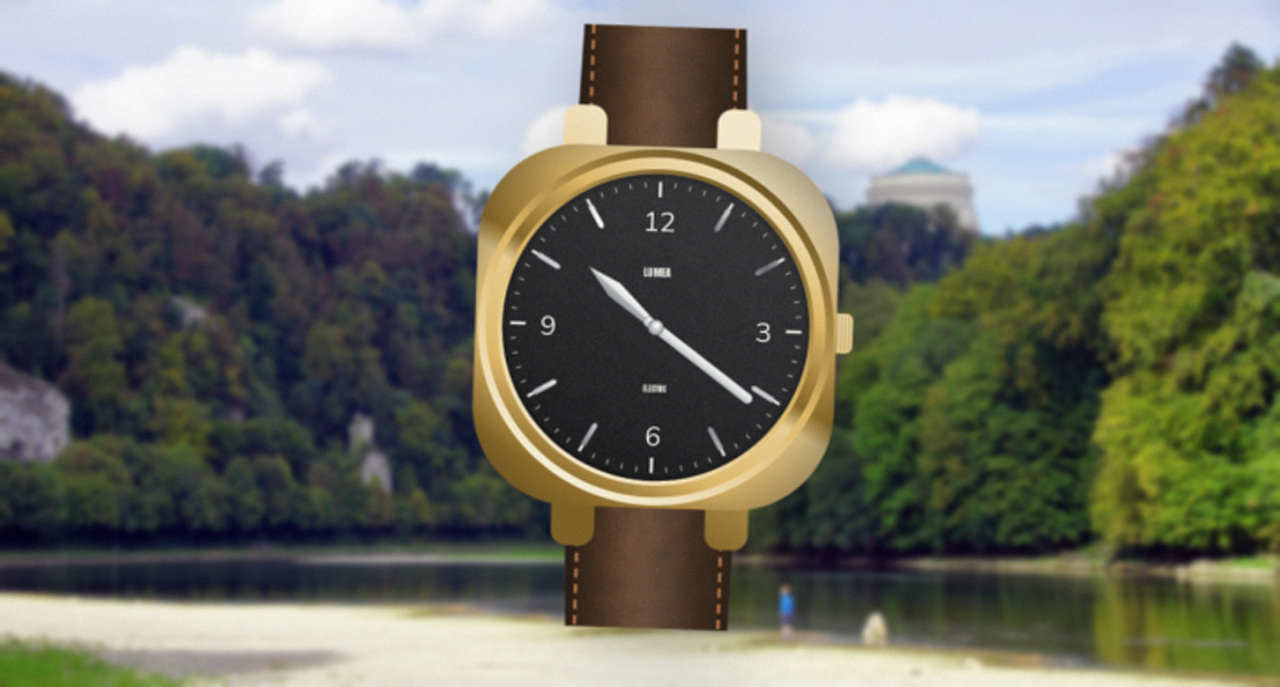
10,21
